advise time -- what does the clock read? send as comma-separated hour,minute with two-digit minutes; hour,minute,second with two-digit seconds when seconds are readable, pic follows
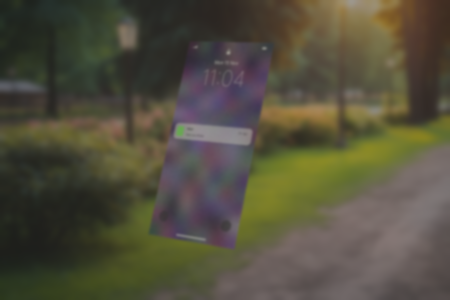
11,04
